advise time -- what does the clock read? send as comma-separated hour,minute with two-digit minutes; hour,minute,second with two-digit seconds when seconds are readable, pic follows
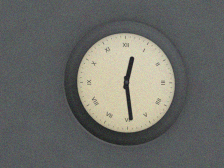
12,29
